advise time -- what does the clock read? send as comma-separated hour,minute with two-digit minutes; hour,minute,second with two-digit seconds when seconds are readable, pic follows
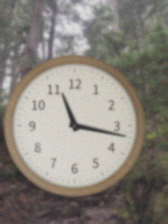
11,17
